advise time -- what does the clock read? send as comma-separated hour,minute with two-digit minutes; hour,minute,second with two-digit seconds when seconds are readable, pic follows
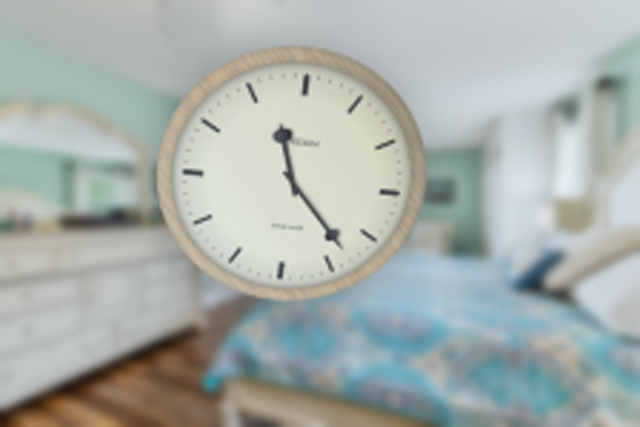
11,23
